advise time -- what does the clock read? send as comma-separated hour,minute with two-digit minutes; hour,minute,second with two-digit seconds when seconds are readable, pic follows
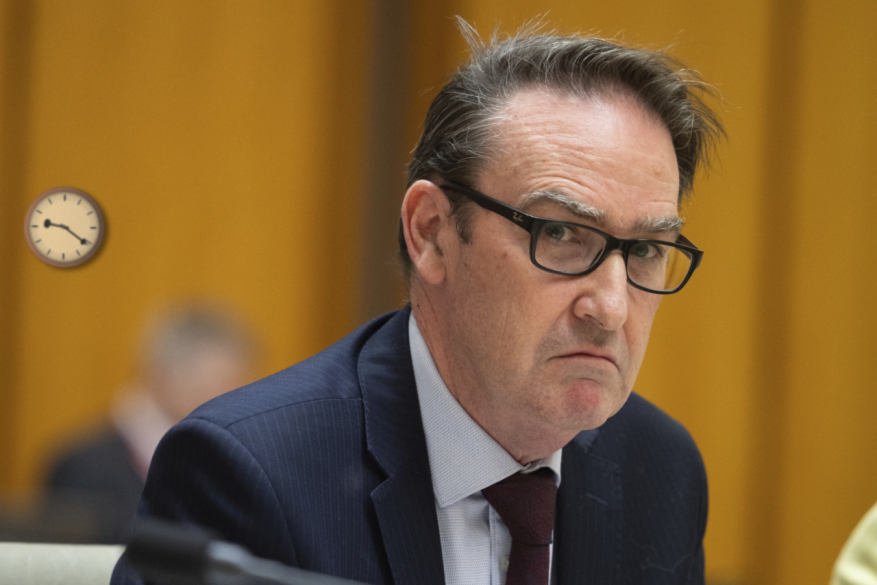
9,21
